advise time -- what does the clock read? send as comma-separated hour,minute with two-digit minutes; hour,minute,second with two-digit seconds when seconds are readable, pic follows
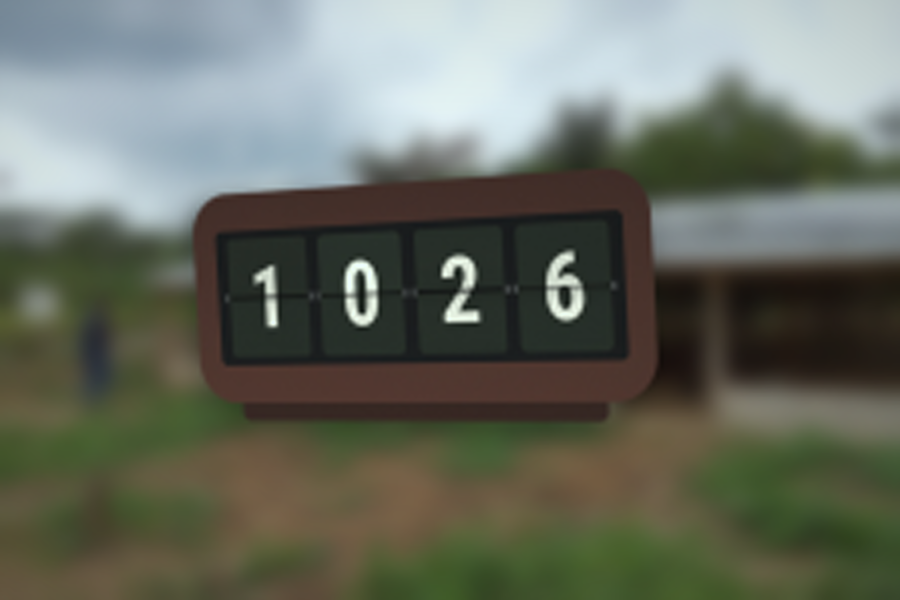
10,26
